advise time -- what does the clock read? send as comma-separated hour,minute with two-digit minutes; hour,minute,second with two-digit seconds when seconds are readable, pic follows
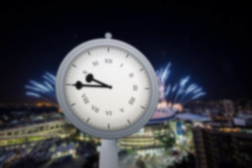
9,45
